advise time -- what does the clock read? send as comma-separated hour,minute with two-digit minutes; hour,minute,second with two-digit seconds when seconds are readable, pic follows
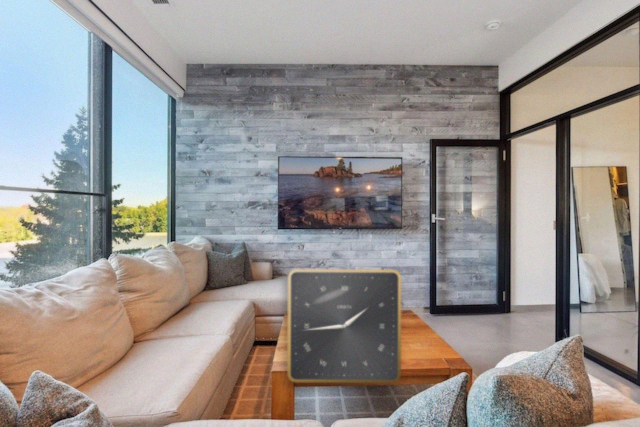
1,44
